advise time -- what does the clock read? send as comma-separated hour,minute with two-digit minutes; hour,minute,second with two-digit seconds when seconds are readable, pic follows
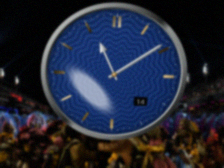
11,09
